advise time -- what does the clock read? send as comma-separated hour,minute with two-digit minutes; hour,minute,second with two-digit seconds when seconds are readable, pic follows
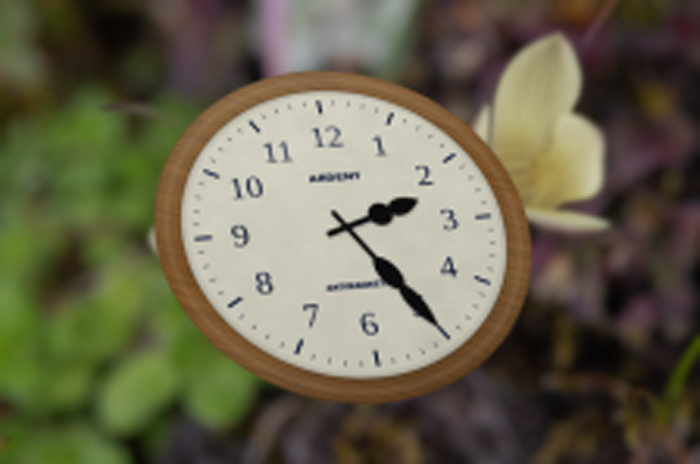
2,25
